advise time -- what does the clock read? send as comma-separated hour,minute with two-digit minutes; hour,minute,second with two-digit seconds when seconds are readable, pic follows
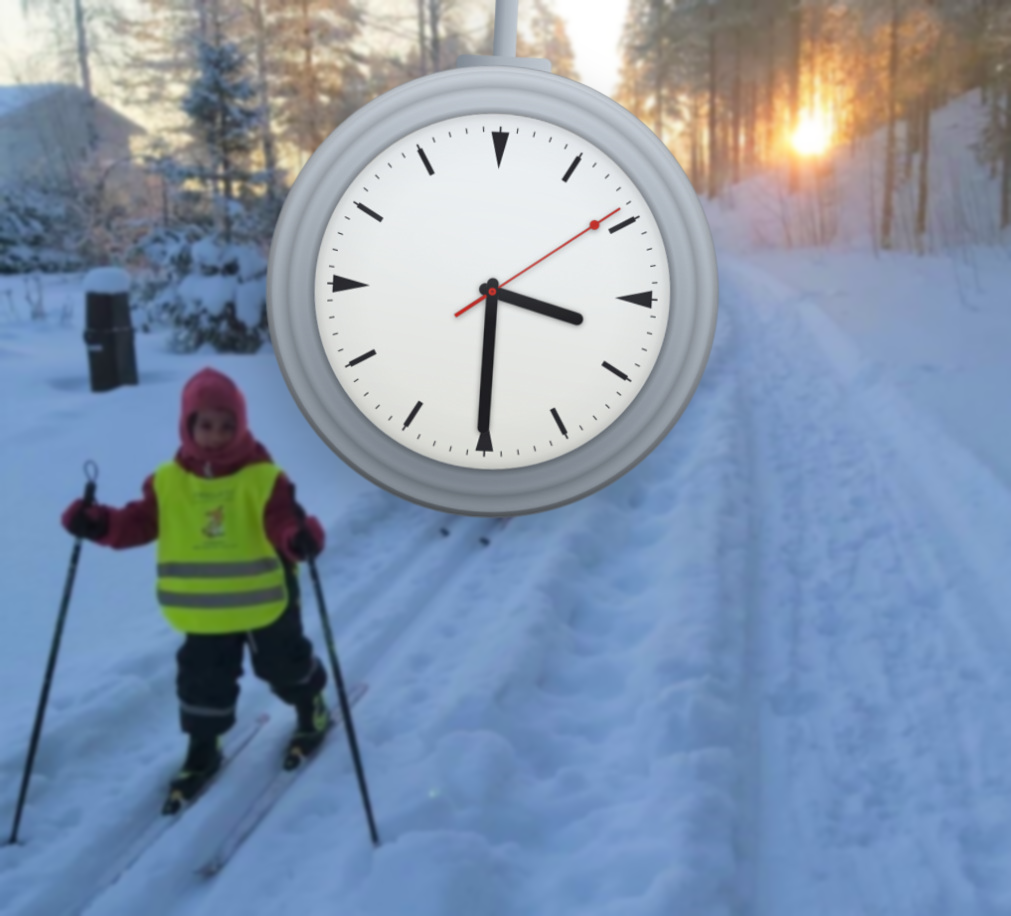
3,30,09
